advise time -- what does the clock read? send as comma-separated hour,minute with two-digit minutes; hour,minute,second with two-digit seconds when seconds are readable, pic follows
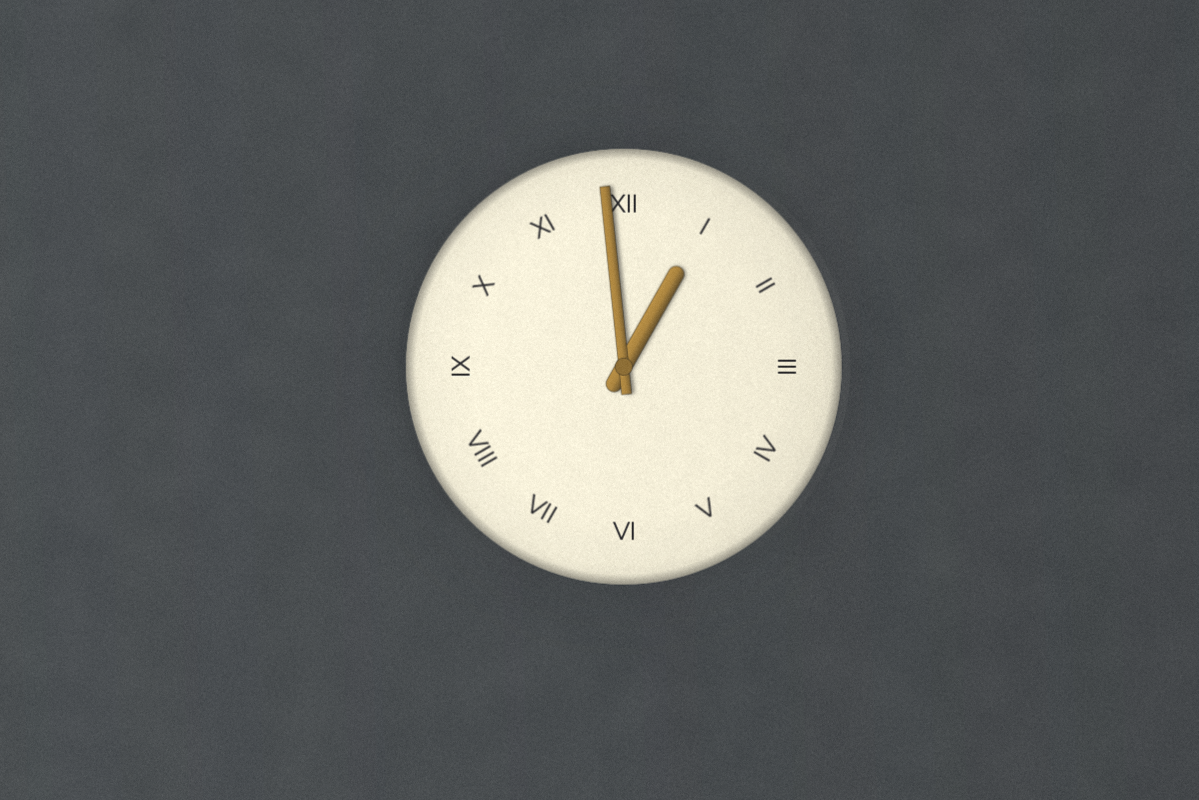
12,59
